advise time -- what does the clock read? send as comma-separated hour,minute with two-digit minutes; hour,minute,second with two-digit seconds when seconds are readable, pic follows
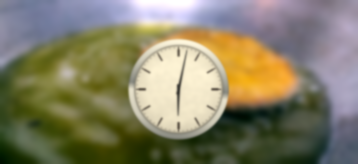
6,02
